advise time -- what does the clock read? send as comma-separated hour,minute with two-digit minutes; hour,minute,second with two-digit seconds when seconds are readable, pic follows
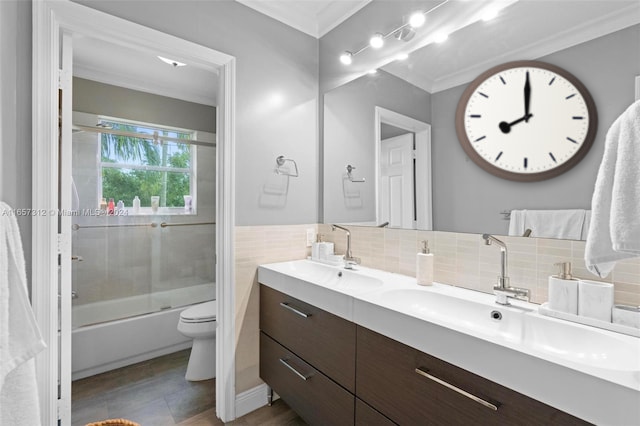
8,00
